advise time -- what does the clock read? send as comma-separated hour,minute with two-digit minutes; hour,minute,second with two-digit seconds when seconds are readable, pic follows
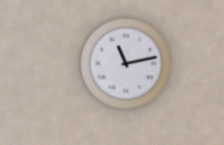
11,13
